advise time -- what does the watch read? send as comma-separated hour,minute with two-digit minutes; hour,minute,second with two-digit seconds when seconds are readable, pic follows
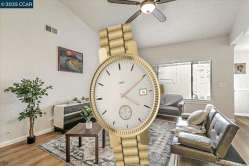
4,10
